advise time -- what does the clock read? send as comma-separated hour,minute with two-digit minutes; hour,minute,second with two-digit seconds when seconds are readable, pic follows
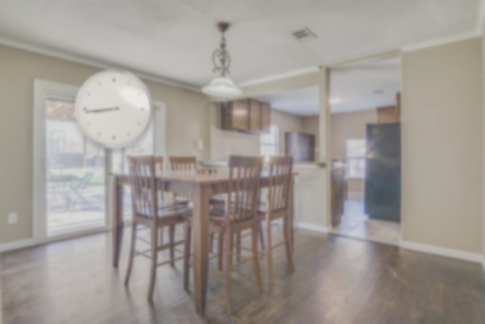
8,44
